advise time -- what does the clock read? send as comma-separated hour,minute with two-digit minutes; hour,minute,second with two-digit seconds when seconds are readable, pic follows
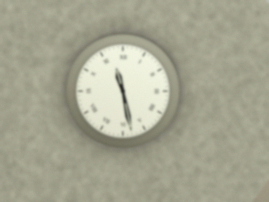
11,28
